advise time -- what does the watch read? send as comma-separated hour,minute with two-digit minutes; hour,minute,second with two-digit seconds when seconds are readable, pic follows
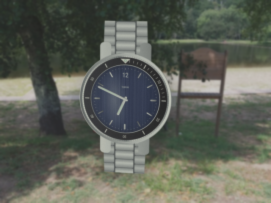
6,49
